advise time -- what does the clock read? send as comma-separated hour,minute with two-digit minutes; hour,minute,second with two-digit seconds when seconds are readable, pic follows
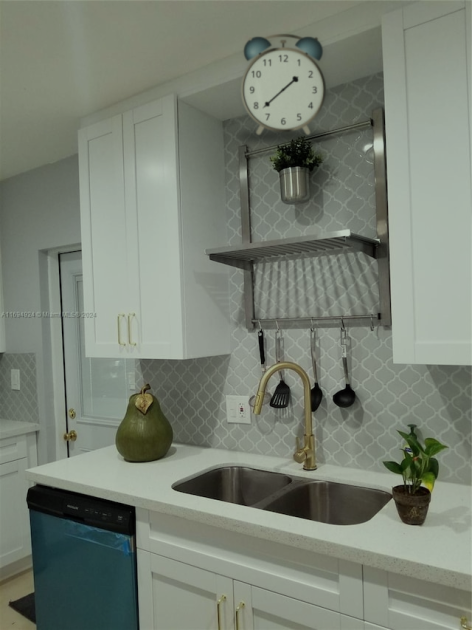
1,38
